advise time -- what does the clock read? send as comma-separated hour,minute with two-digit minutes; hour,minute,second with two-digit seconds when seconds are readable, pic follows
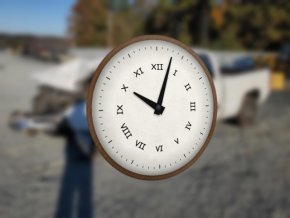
10,03
